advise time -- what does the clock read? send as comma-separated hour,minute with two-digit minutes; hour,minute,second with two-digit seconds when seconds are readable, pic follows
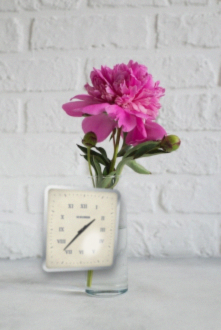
1,37
